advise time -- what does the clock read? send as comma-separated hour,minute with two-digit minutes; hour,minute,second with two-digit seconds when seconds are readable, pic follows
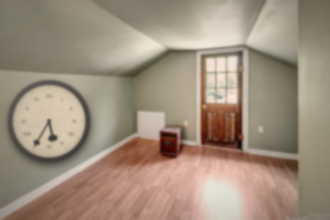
5,35
